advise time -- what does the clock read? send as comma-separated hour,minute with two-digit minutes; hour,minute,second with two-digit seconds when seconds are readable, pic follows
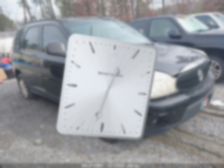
12,32
